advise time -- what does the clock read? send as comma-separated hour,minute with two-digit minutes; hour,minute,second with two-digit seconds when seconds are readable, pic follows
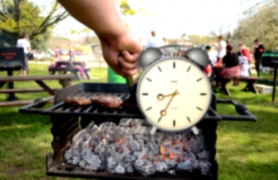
8,35
